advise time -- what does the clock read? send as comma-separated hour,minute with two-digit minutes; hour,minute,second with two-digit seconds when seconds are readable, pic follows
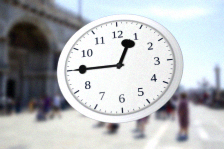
12,45
